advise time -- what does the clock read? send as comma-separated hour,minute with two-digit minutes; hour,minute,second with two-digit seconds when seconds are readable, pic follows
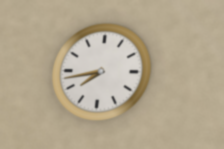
7,43
